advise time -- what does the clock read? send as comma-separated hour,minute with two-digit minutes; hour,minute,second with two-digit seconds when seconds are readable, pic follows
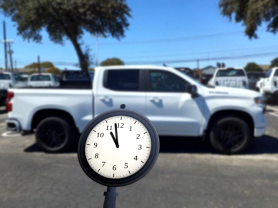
10,58
